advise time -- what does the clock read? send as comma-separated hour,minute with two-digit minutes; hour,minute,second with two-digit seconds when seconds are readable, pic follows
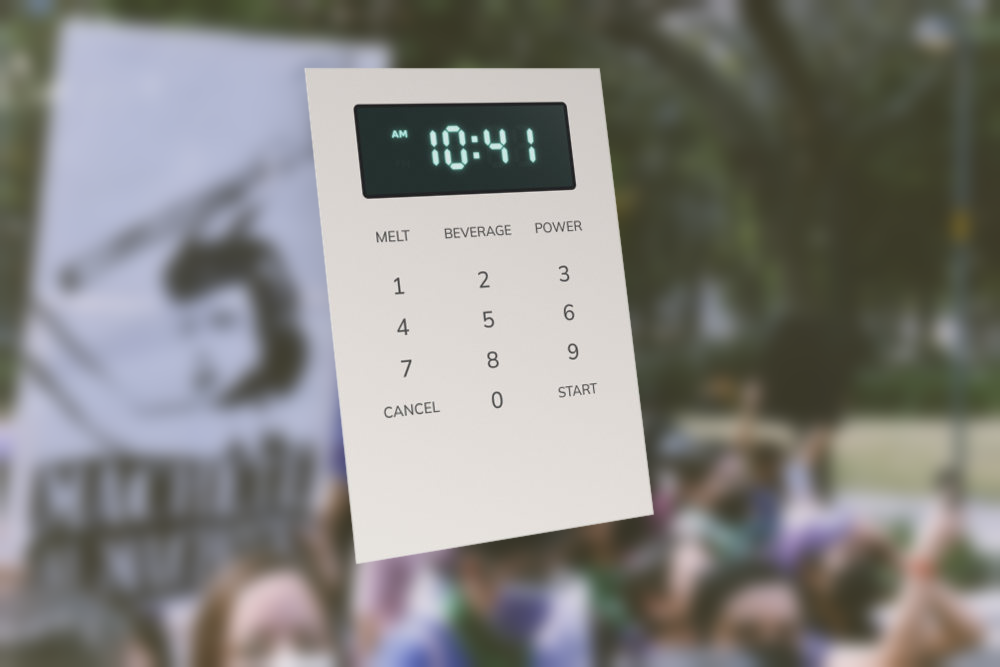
10,41
